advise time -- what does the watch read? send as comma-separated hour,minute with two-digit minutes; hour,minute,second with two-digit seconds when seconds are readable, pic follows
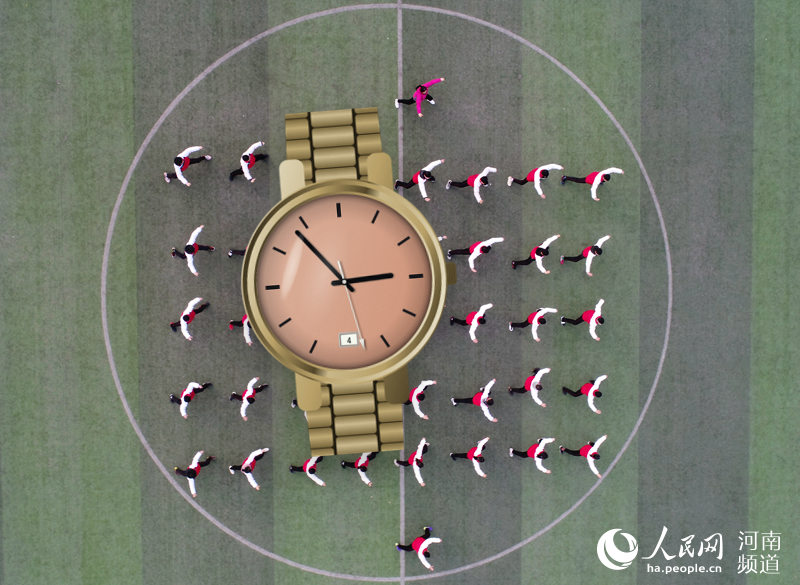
2,53,28
